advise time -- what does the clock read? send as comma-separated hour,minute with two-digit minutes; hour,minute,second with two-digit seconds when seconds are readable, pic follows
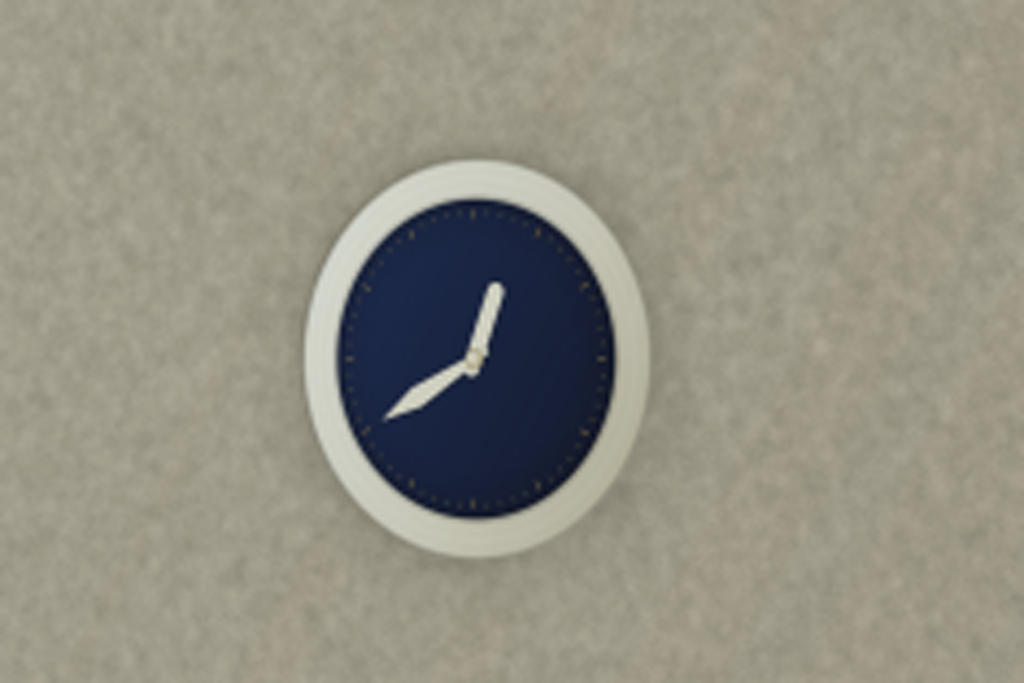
12,40
